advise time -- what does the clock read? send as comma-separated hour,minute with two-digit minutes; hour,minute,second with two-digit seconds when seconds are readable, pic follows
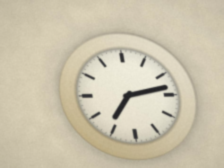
7,13
